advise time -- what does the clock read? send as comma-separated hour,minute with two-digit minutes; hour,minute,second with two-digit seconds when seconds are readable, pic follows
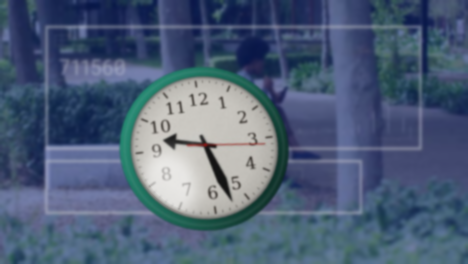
9,27,16
